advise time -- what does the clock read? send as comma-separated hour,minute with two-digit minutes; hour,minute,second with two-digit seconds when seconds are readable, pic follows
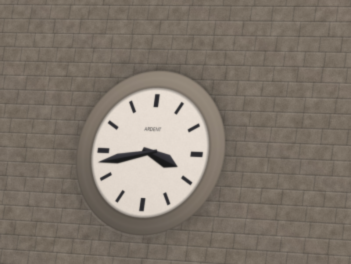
3,43
